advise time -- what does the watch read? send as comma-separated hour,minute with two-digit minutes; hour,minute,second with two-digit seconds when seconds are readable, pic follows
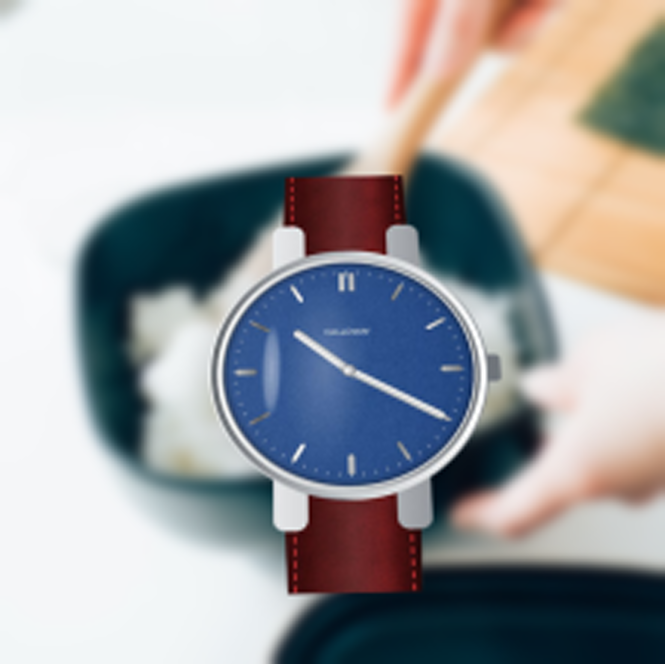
10,20
